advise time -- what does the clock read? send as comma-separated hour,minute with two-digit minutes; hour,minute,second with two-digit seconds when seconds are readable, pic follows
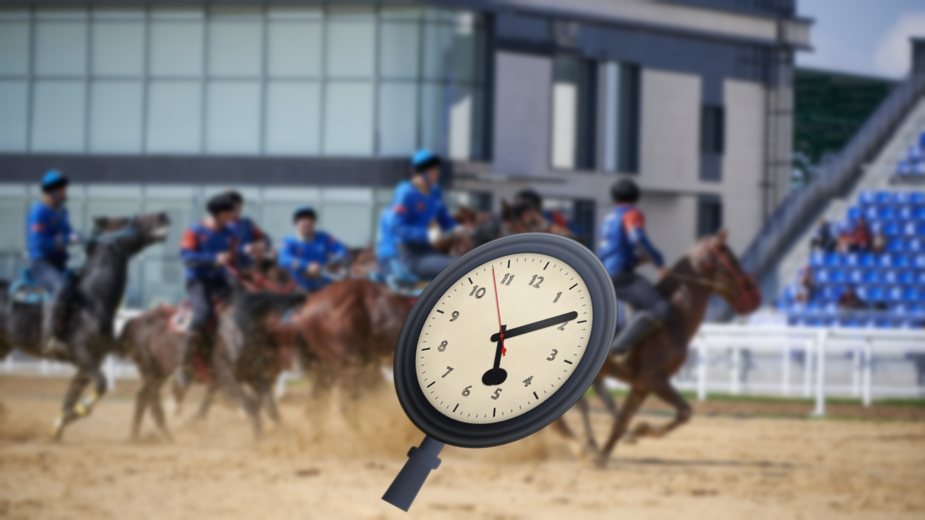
5,08,53
